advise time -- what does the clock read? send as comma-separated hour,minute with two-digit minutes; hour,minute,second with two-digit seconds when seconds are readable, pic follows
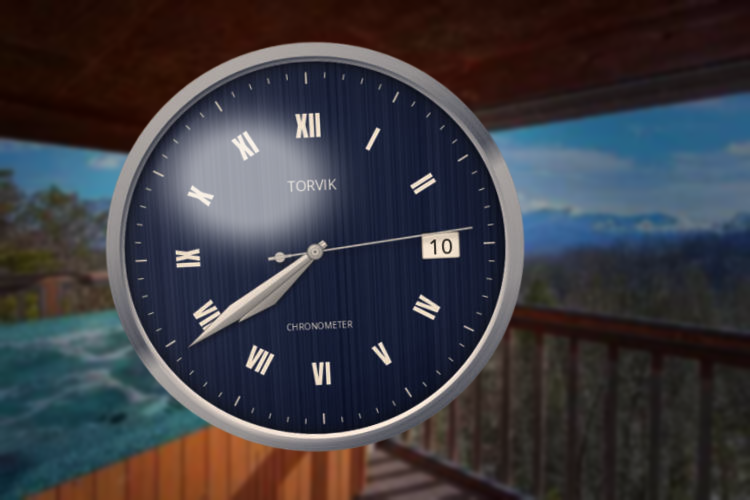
7,39,14
